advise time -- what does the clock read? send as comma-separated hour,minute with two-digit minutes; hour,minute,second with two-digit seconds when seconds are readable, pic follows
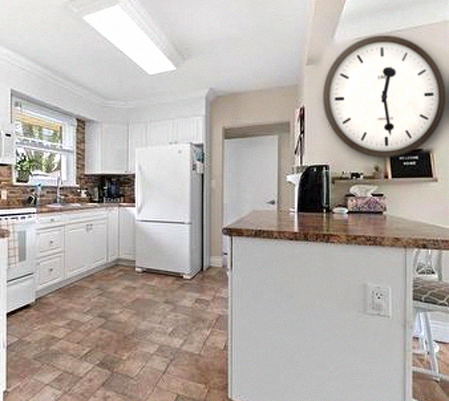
12,29
